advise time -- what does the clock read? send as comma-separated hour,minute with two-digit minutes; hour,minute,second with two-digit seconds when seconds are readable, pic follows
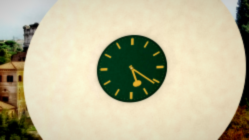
5,21
